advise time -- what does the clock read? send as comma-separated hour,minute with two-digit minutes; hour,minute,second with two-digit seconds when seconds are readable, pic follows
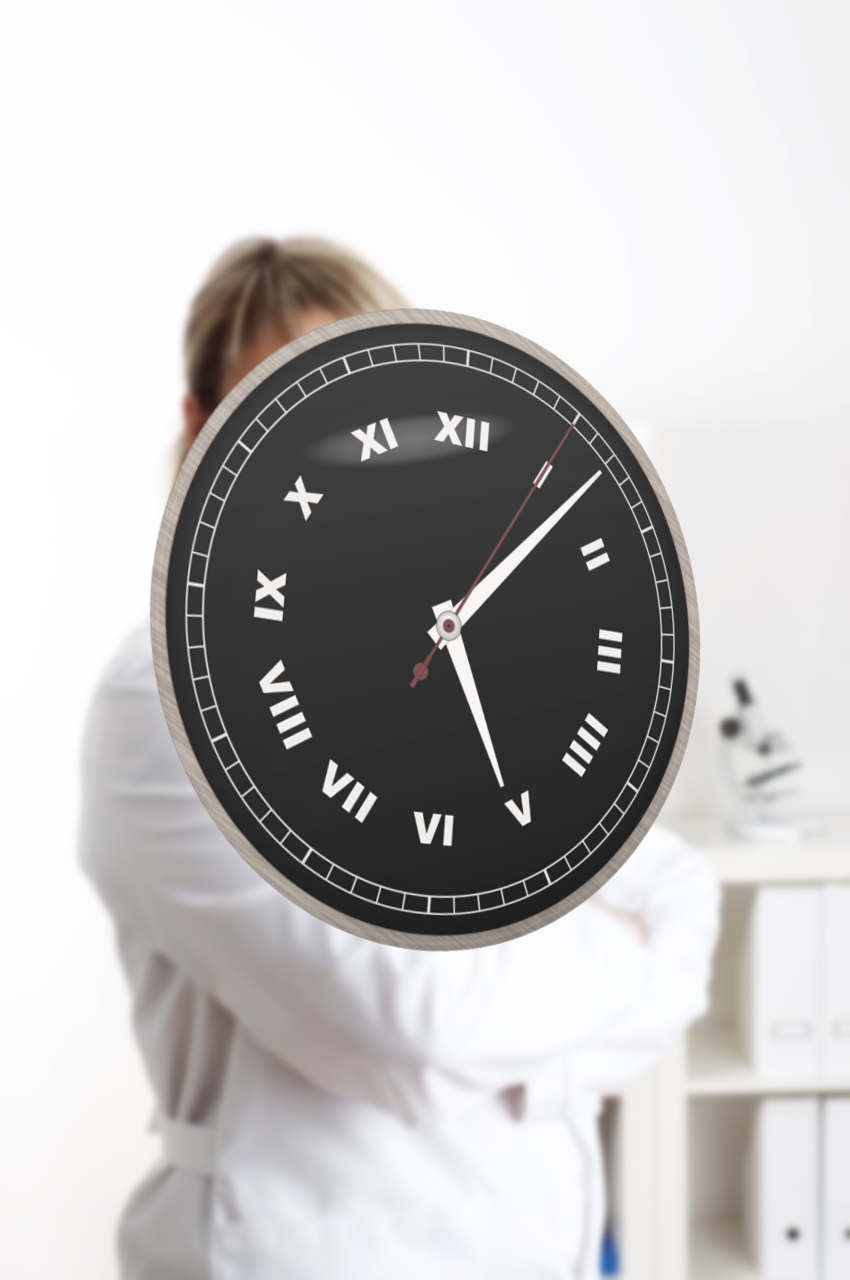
5,07,05
